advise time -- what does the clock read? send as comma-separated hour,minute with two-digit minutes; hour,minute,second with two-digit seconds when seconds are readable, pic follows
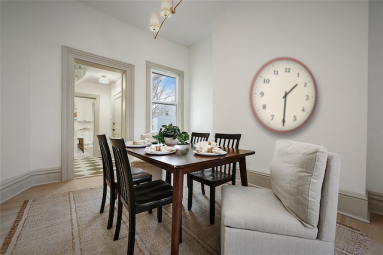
1,30
